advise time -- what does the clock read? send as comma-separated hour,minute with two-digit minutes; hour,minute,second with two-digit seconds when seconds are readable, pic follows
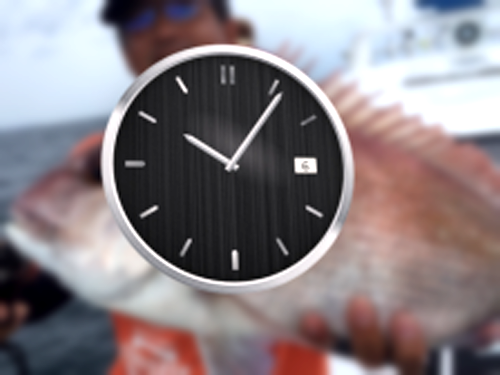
10,06
